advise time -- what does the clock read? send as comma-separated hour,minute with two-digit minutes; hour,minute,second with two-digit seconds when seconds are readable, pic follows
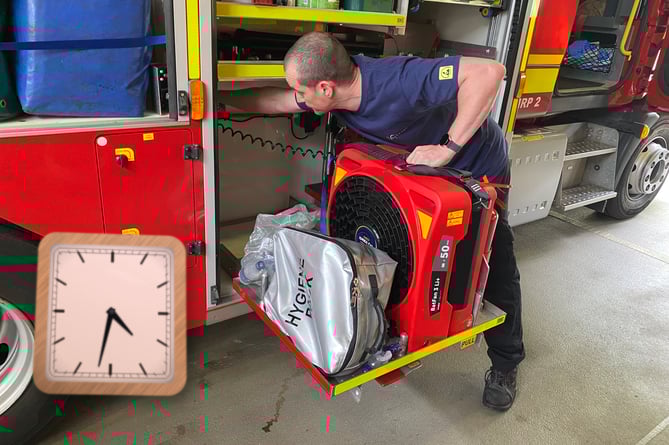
4,32
